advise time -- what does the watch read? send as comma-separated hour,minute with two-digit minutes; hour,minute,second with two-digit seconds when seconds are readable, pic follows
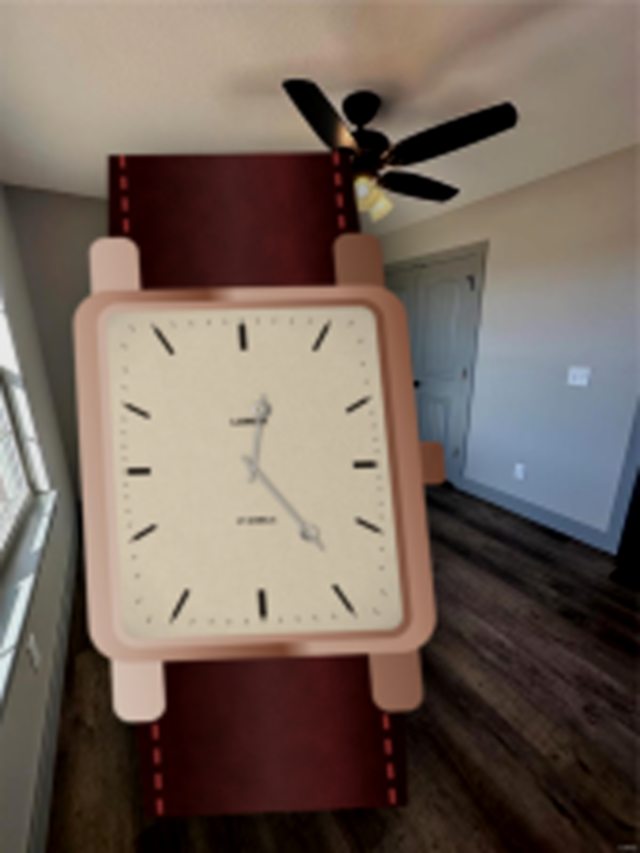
12,24
